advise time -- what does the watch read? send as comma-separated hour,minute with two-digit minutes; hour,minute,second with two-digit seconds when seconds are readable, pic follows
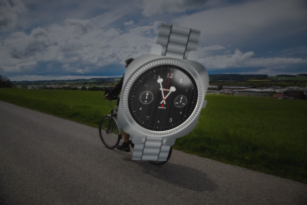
12,56
